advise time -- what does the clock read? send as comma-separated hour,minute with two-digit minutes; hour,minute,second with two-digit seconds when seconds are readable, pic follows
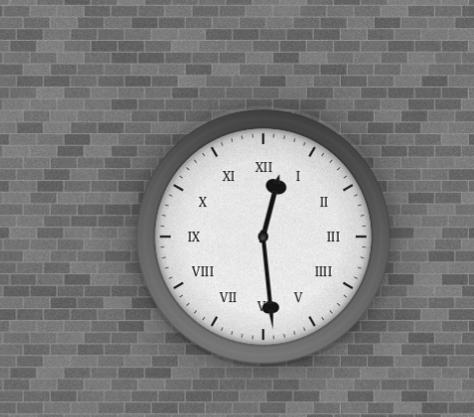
12,29
